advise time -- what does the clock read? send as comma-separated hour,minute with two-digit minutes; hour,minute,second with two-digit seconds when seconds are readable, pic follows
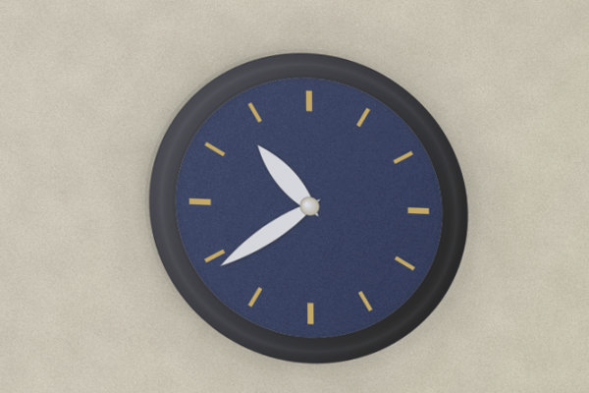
10,39
